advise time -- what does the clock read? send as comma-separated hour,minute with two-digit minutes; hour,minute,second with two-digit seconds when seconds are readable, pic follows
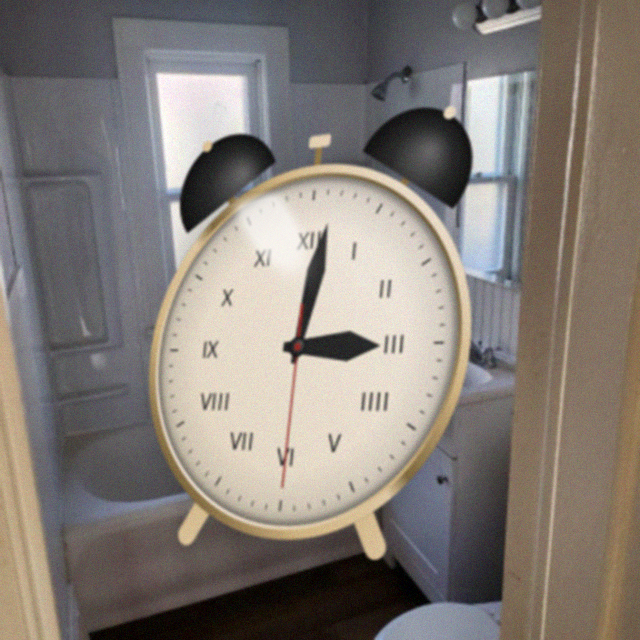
3,01,30
